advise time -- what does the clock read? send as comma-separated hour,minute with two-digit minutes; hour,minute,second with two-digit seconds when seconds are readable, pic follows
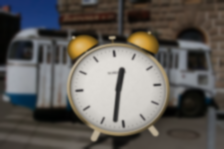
12,32
